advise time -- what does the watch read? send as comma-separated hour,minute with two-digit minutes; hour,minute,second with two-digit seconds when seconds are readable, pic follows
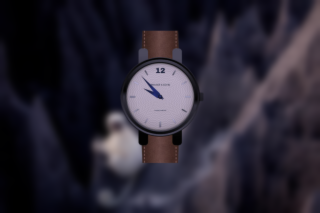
9,53
